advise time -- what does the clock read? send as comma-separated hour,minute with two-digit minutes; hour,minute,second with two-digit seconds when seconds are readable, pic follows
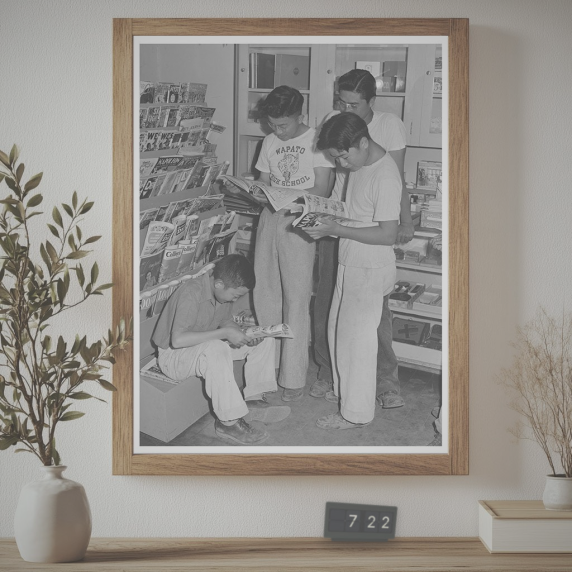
7,22
